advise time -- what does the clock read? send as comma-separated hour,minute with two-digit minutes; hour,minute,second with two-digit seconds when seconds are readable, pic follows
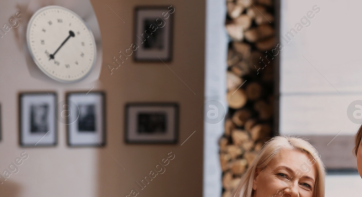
1,38
